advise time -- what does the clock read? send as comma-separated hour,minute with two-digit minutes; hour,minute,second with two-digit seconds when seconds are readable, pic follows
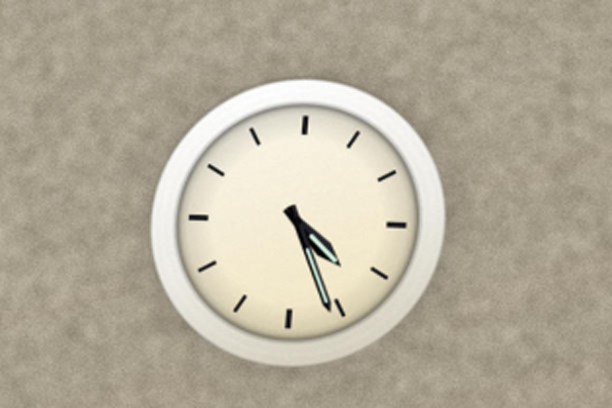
4,26
